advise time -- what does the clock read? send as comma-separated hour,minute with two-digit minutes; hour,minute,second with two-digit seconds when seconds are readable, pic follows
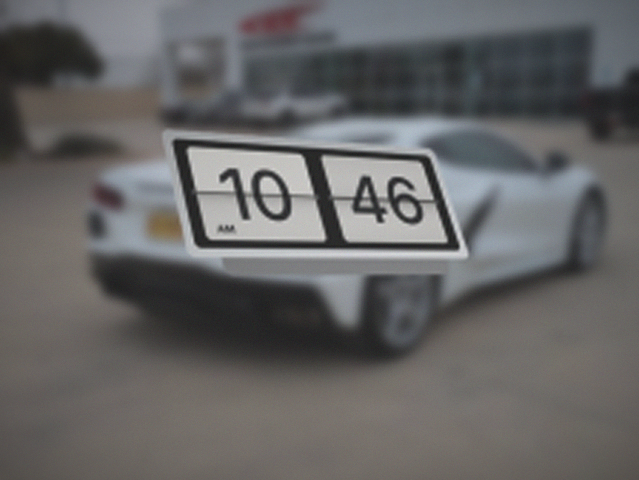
10,46
